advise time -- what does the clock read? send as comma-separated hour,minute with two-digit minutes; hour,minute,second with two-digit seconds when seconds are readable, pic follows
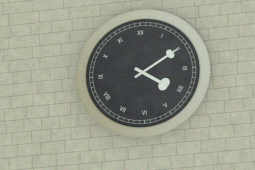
4,10
